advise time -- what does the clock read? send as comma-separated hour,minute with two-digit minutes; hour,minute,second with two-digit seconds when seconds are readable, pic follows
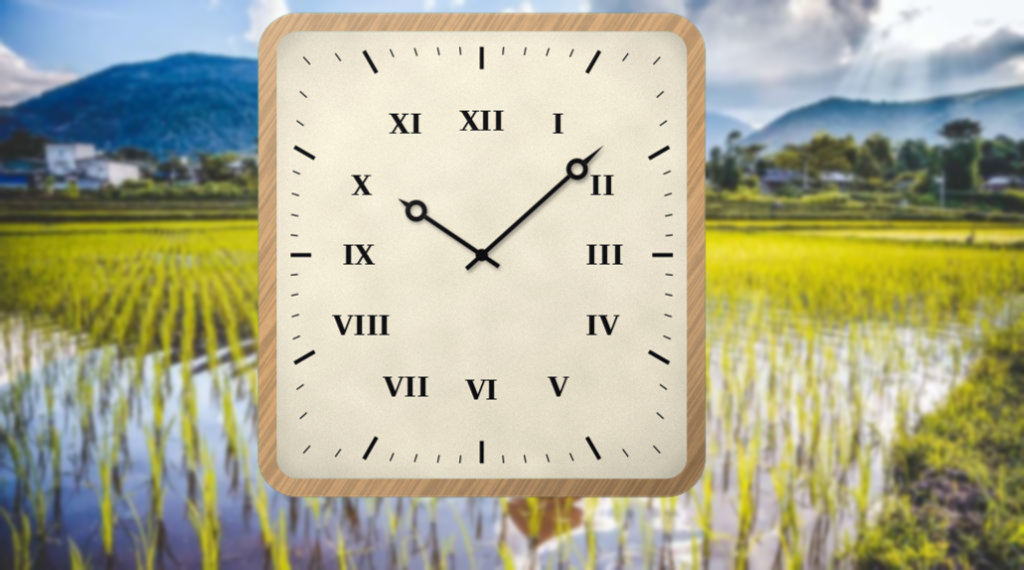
10,08
